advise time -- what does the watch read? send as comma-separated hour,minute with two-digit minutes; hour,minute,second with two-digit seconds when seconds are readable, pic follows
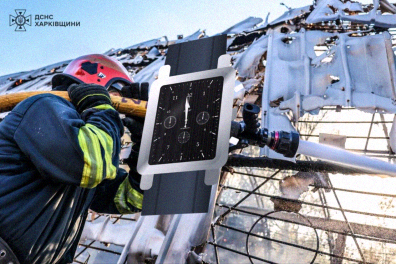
11,59
